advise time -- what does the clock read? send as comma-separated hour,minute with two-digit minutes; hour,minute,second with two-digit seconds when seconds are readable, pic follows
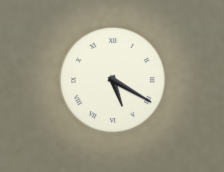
5,20
